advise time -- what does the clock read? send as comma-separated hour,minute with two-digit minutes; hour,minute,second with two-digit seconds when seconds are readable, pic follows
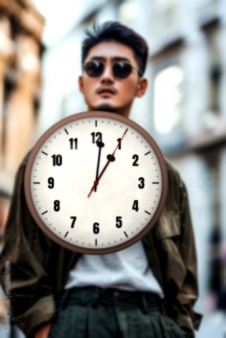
1,01,05
